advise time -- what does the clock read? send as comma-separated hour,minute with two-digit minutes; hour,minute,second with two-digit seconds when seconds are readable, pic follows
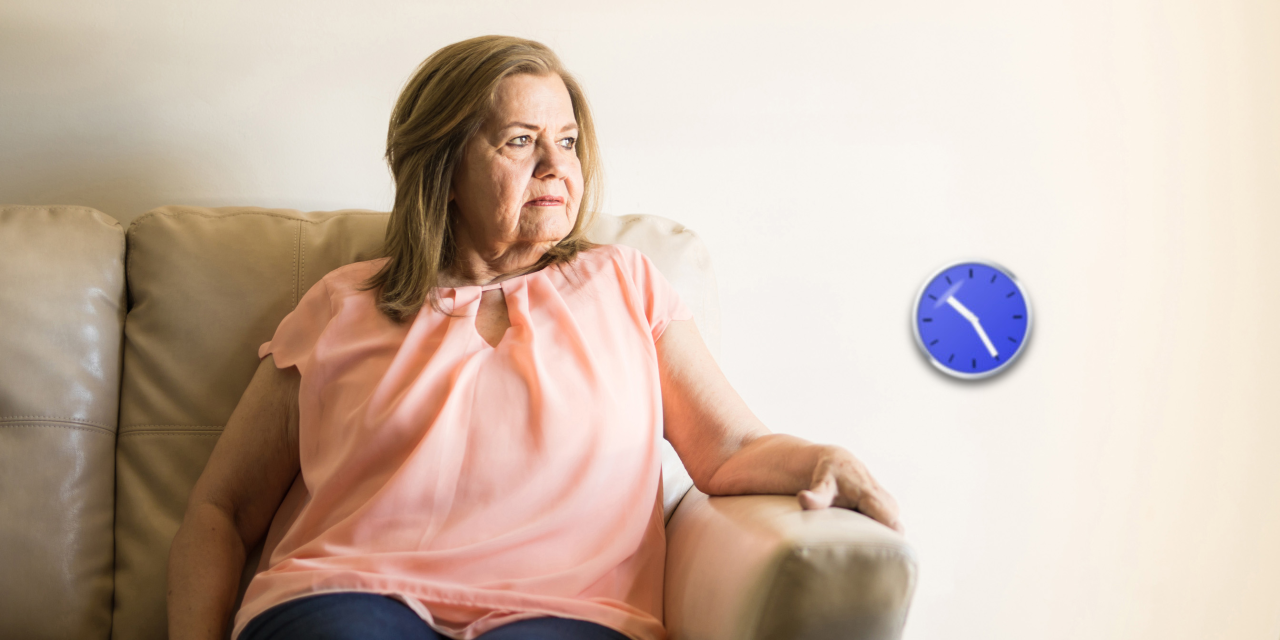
10,25
